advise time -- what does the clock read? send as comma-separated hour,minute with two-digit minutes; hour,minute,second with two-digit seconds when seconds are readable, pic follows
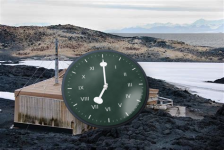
7,00
